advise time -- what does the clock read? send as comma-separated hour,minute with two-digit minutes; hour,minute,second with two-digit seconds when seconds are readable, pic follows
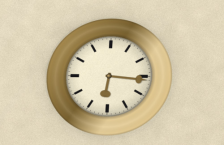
6,16
